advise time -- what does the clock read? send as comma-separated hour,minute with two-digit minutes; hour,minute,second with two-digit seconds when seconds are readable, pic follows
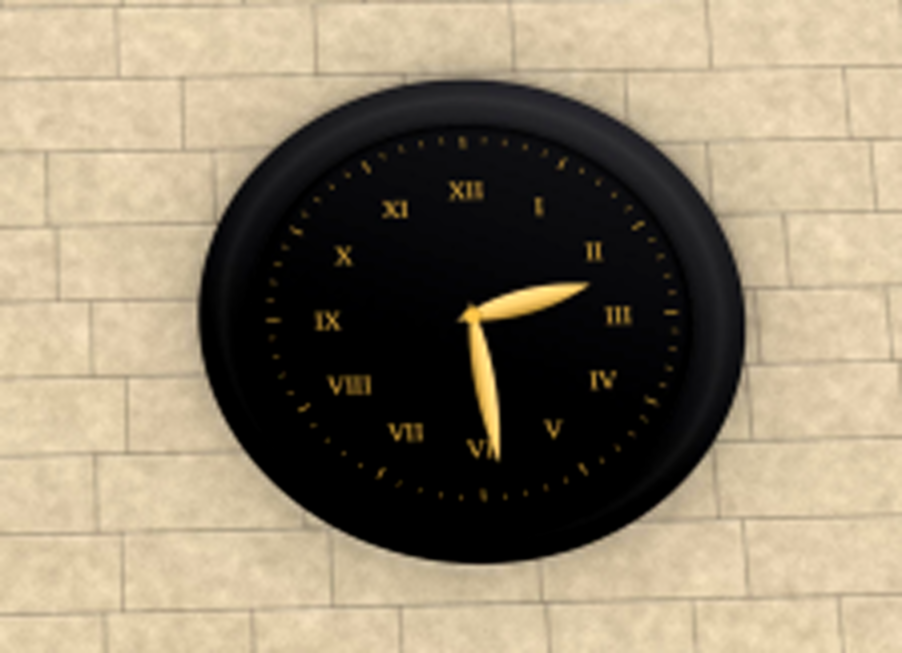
2,29
